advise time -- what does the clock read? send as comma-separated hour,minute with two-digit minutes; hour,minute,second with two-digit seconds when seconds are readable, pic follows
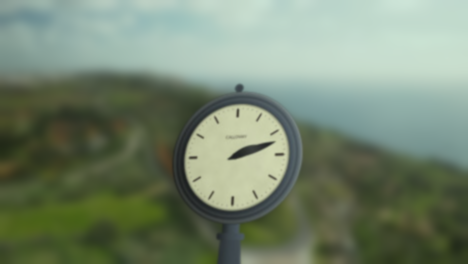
2,12
